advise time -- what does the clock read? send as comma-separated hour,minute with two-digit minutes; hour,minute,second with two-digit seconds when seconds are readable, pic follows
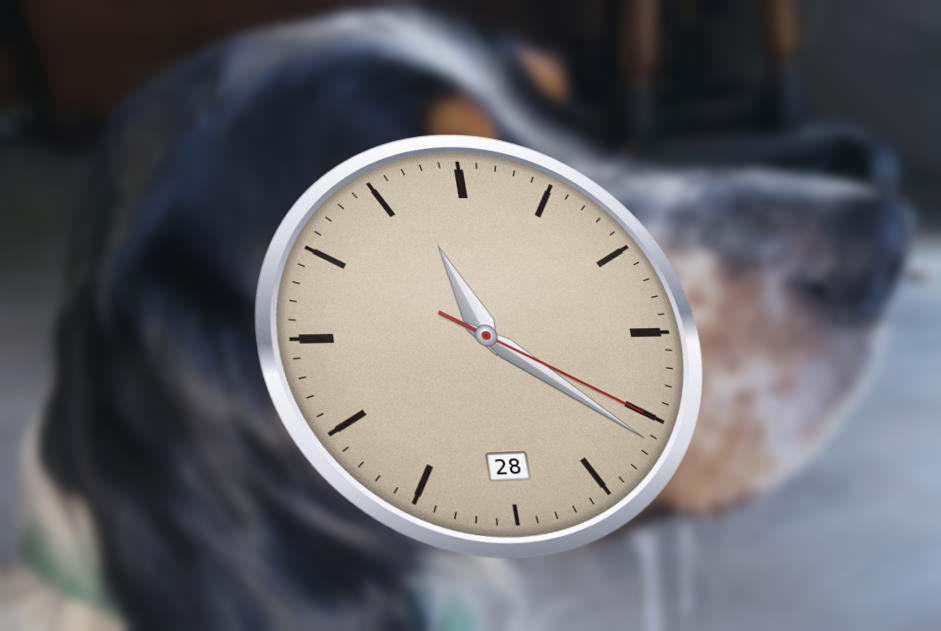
11,21,20
